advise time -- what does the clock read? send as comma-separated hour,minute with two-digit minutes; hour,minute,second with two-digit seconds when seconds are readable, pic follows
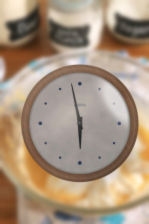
5,58
